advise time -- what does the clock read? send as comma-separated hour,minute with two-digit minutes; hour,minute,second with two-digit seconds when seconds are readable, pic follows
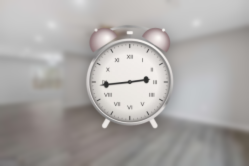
2,44
